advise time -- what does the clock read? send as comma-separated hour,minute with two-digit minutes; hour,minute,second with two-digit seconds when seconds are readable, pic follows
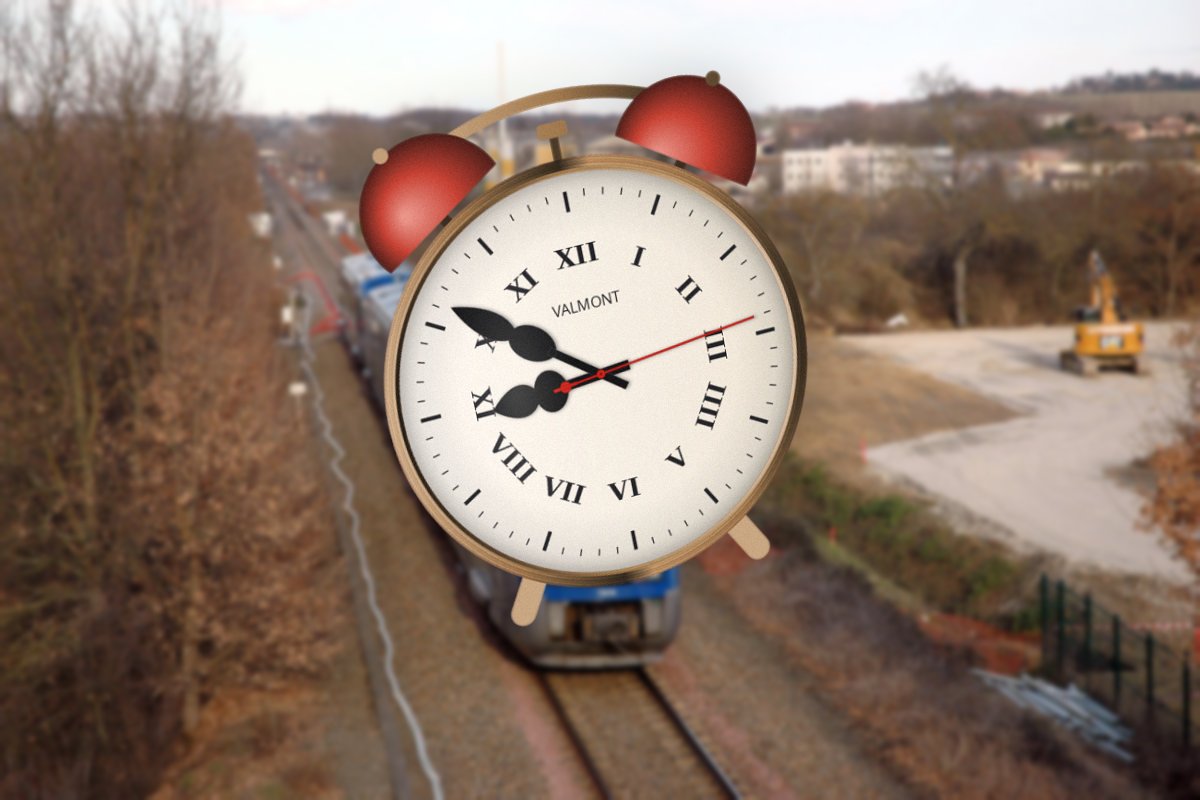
8,51,14
